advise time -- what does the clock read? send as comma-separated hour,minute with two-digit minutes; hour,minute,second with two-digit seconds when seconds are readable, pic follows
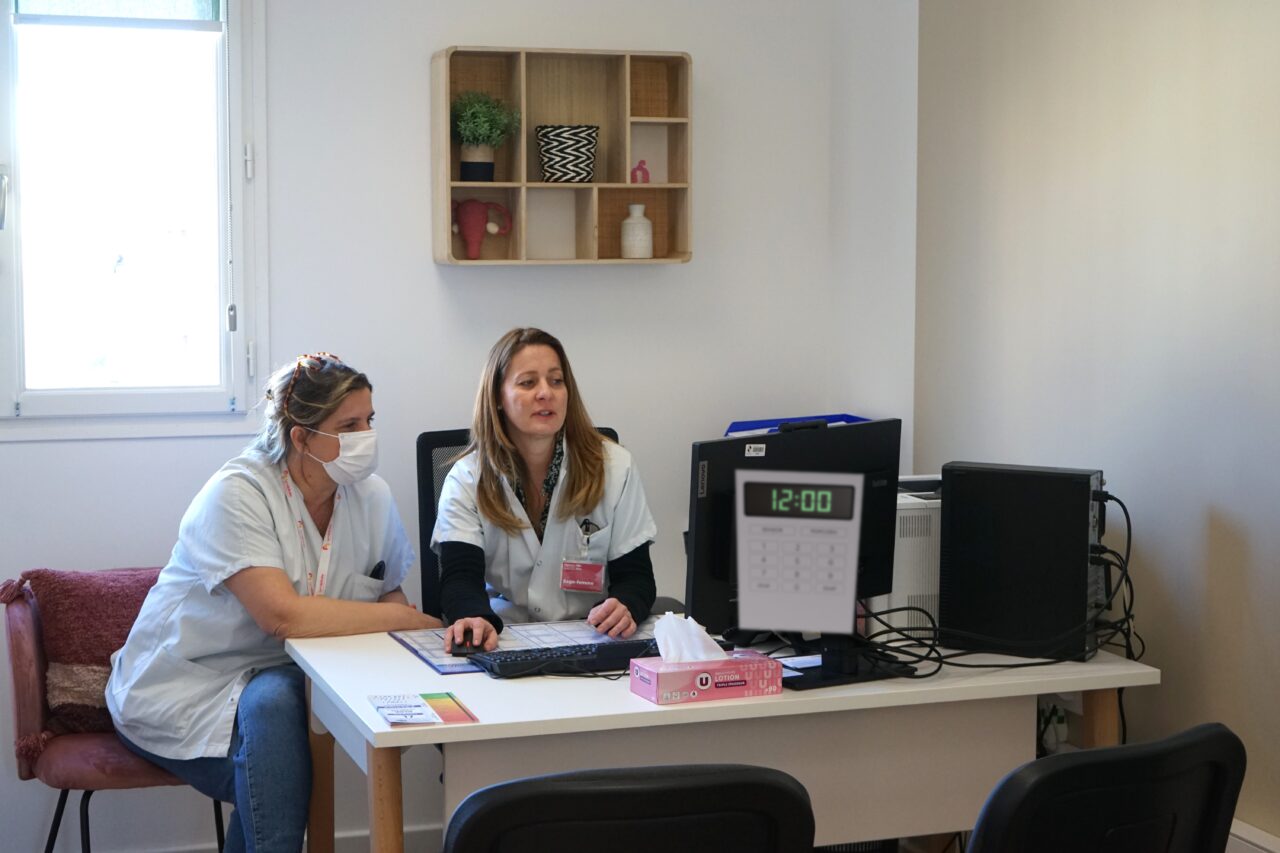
12,00
